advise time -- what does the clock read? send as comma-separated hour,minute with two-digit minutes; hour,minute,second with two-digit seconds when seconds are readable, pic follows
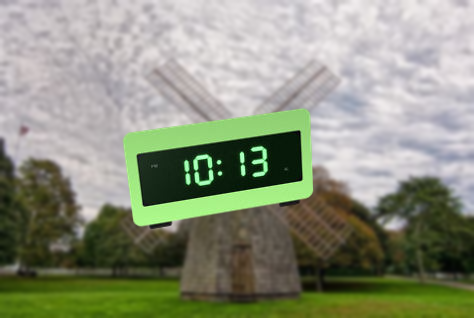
10,13
